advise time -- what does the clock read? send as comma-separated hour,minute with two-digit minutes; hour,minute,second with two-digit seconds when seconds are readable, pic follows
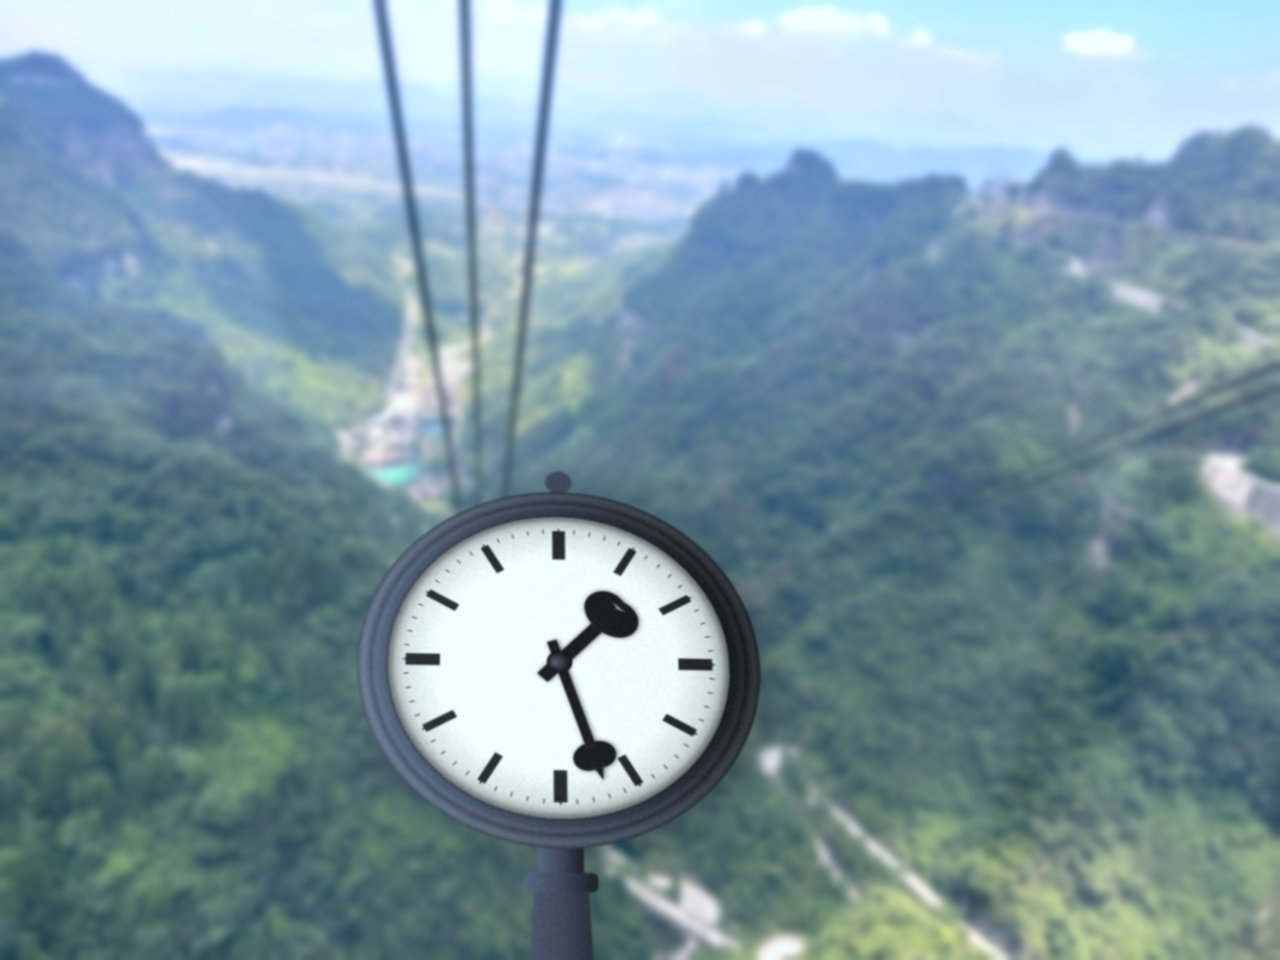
1,27
